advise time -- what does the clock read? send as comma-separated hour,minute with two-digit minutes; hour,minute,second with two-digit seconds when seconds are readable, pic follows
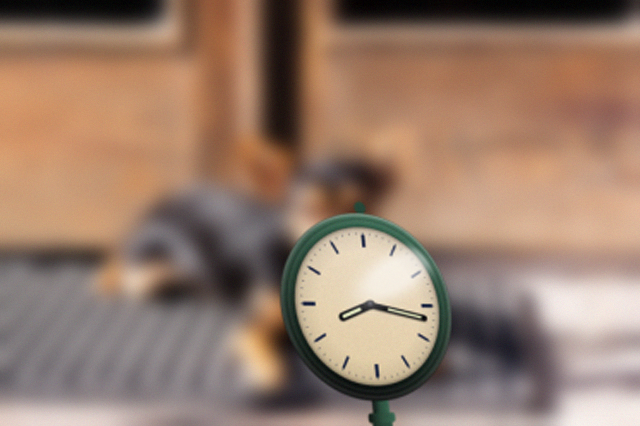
8,17
